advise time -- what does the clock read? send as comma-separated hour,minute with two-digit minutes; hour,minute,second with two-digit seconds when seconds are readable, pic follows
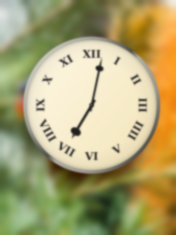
7,02
